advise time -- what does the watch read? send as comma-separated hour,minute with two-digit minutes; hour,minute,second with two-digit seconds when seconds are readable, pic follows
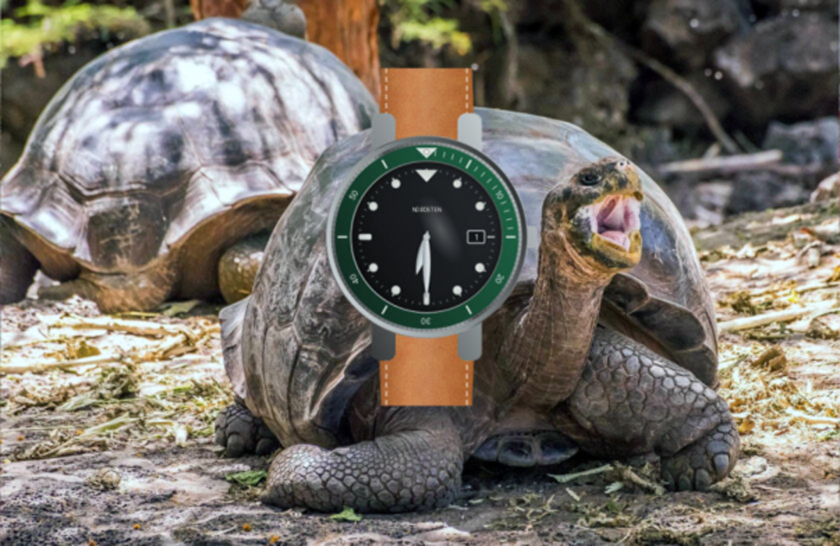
6,30
